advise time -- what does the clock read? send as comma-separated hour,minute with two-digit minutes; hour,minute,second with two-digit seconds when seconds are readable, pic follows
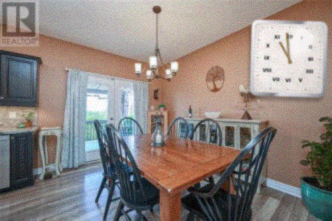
10,59
